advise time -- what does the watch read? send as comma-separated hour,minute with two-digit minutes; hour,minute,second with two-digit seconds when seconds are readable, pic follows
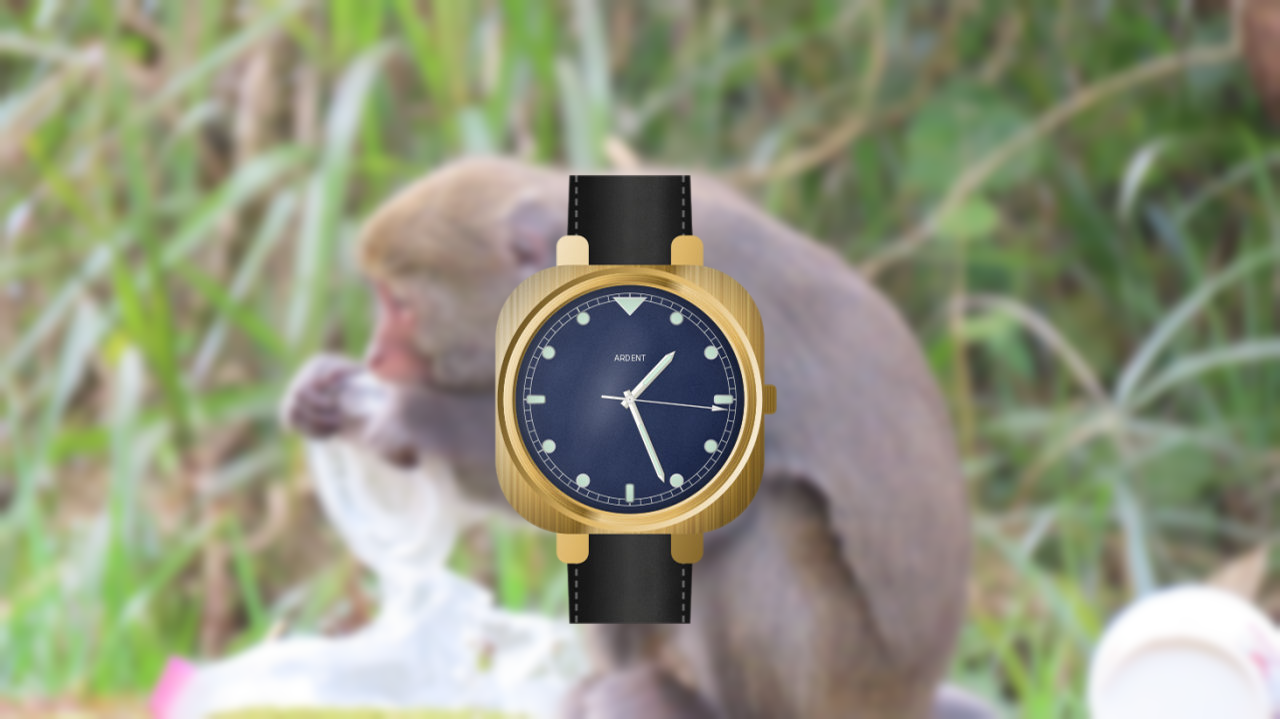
1,26,16
